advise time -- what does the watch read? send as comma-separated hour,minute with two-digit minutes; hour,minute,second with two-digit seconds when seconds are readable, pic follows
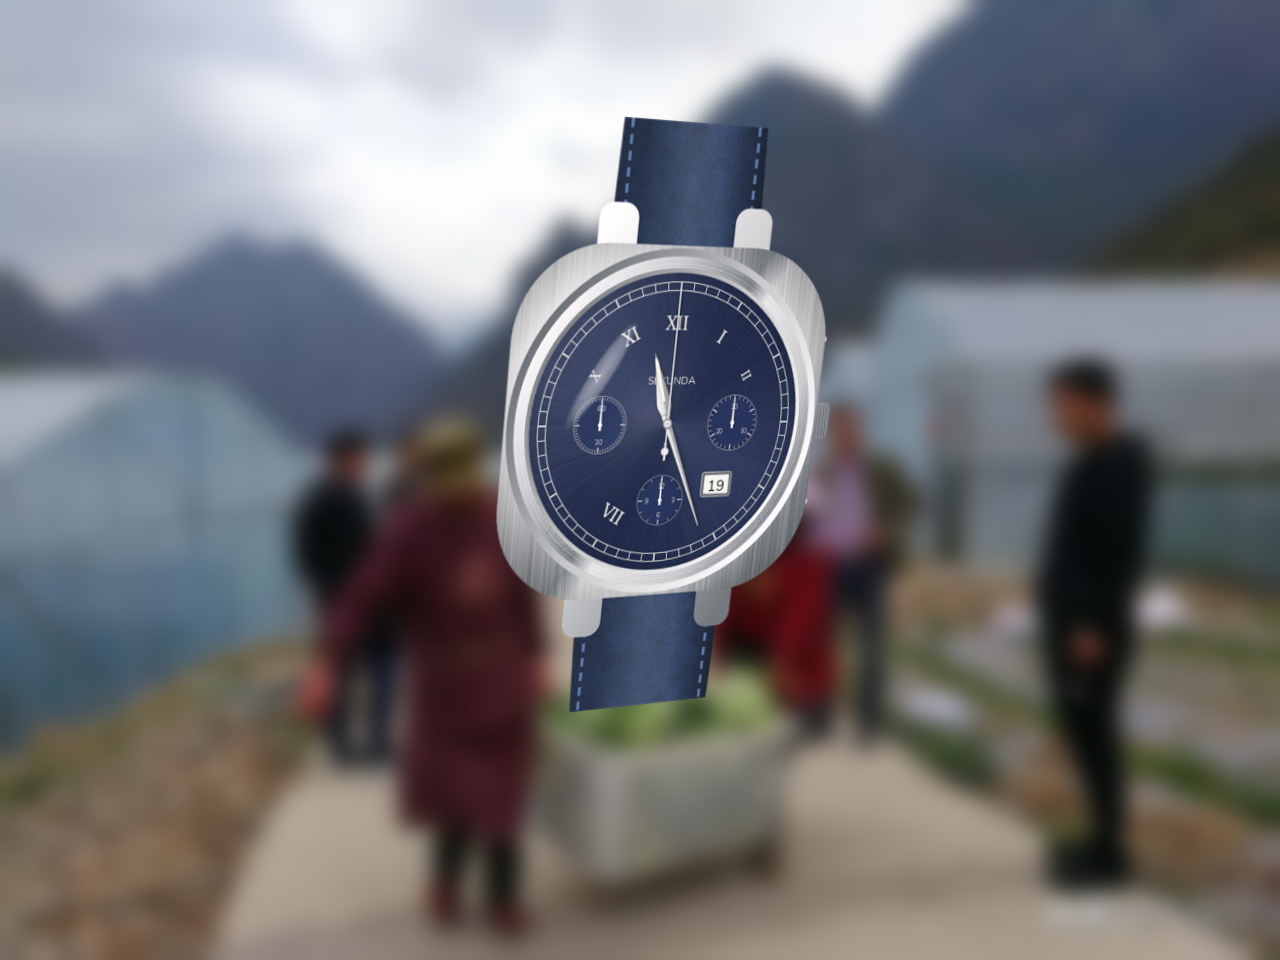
11,26
